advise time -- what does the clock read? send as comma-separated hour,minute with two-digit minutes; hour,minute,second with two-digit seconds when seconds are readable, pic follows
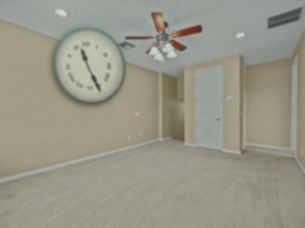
11,26
